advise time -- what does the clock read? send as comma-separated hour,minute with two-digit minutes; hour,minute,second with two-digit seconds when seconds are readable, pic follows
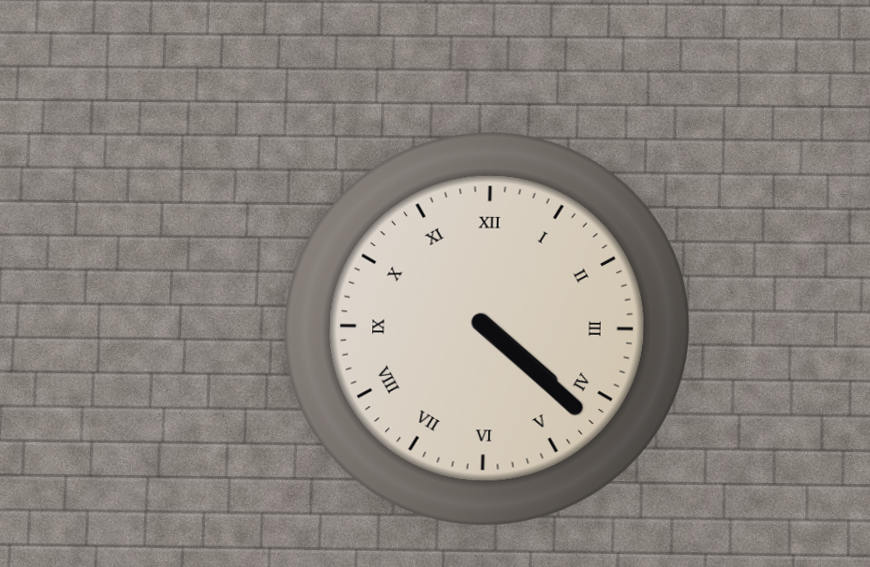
4,22
